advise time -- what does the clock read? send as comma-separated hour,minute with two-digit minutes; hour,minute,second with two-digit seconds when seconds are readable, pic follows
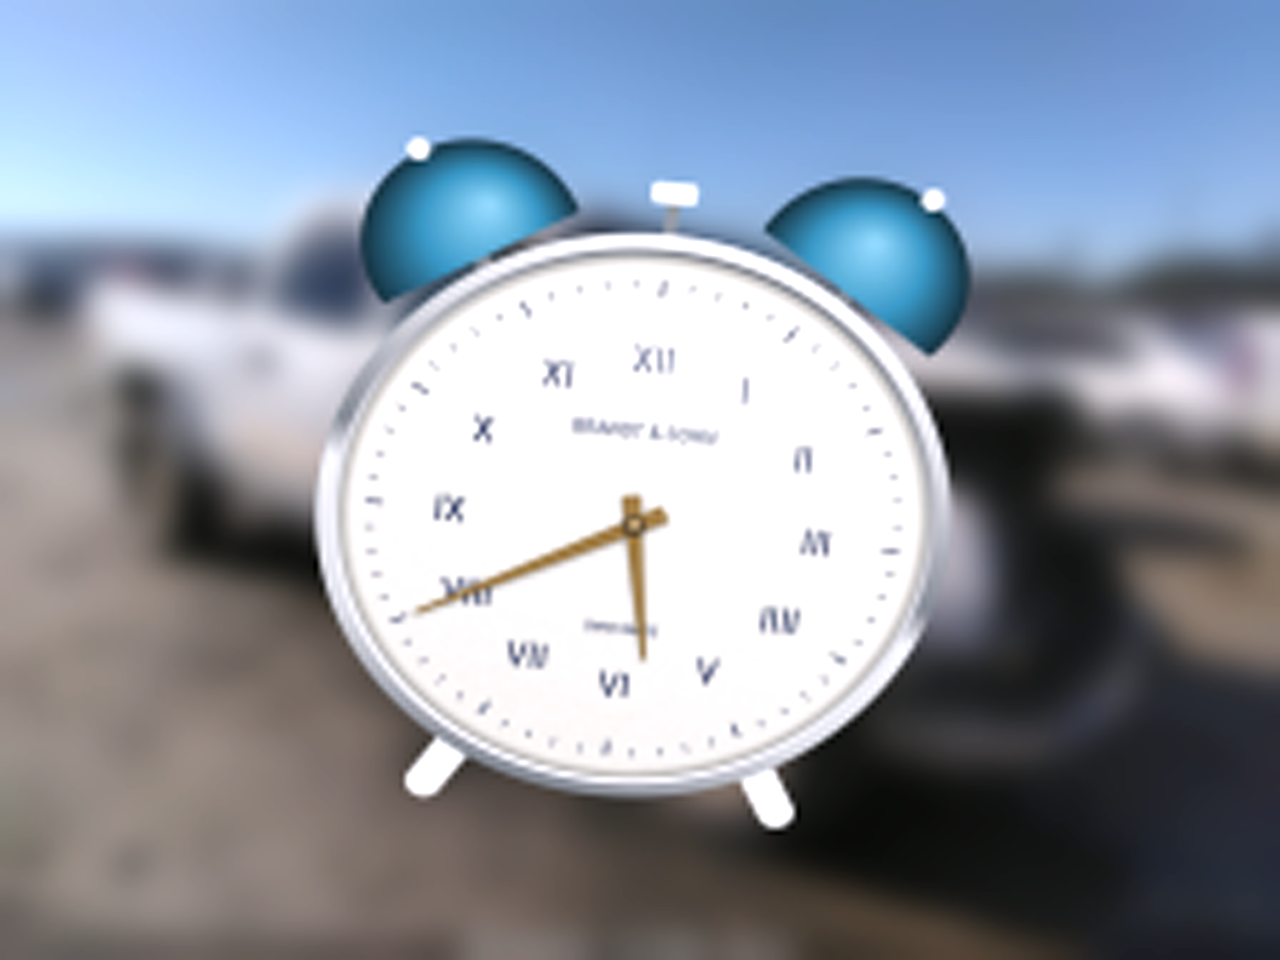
5,40
